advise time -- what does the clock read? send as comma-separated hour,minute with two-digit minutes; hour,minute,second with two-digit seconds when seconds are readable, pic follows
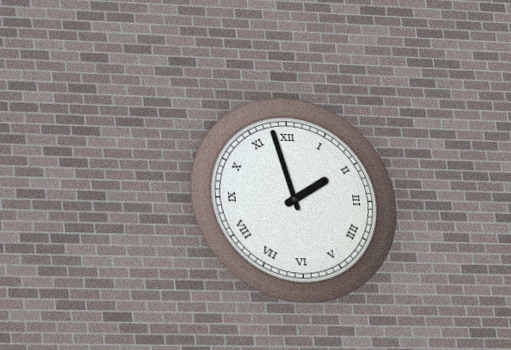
1,58
